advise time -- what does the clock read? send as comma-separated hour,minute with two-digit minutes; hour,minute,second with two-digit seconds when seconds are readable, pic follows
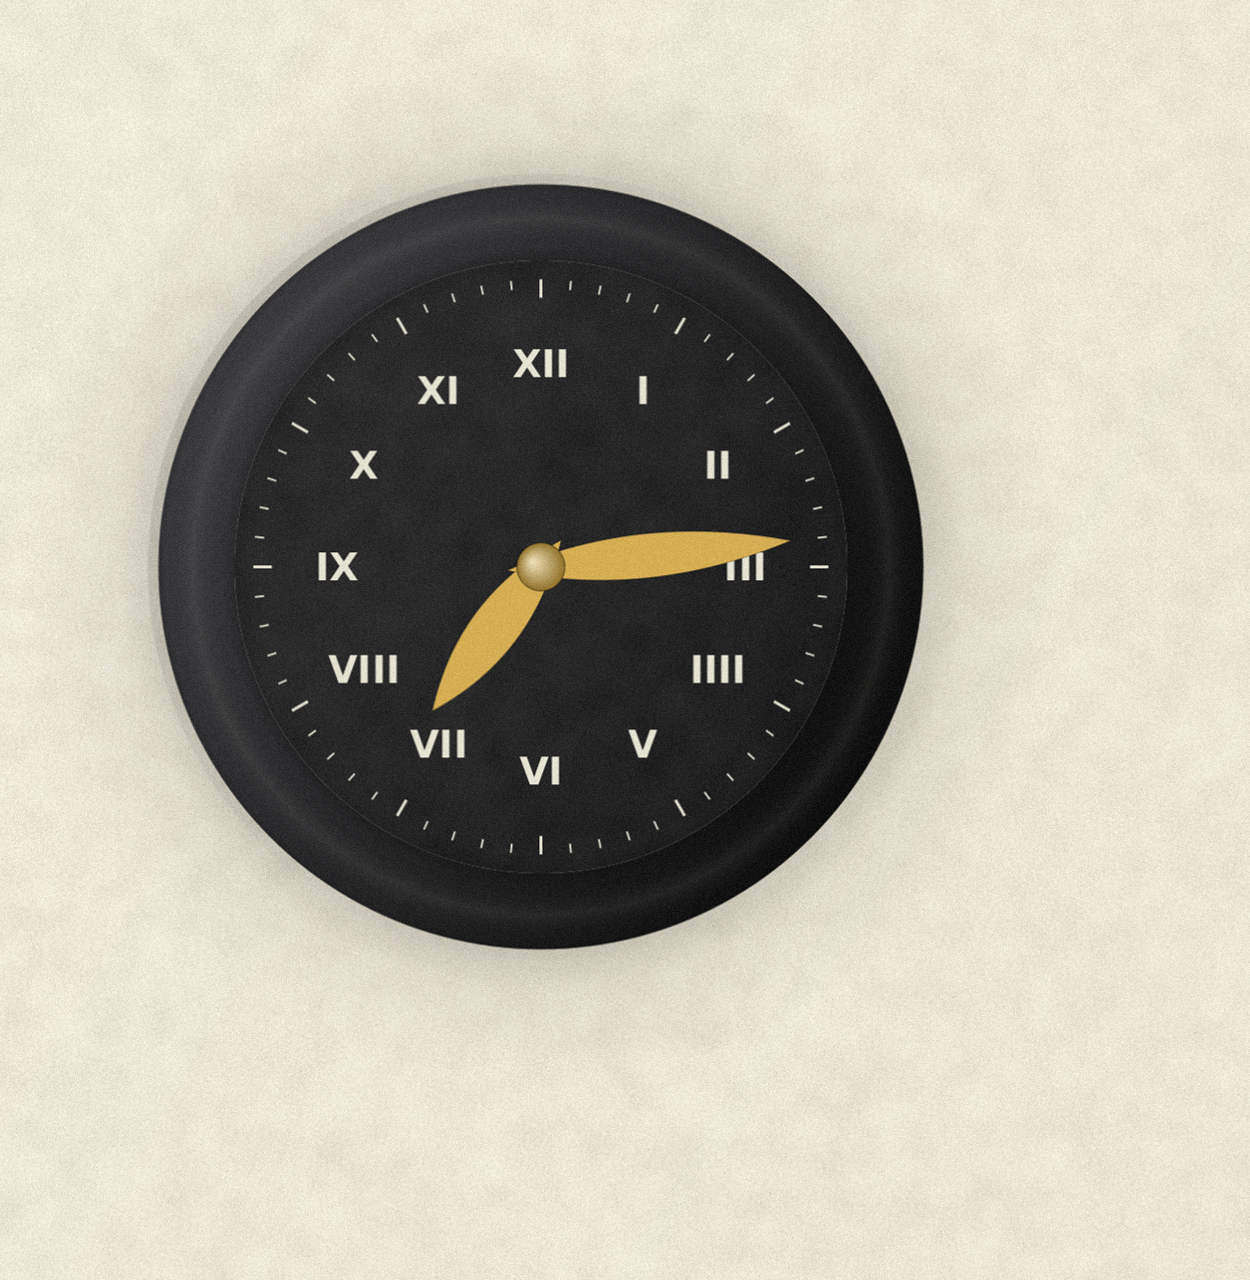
7,14
